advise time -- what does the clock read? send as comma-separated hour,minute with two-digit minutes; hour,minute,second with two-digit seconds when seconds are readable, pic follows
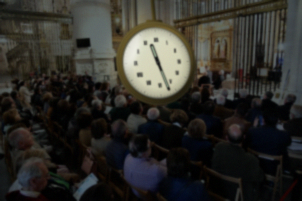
11,27
